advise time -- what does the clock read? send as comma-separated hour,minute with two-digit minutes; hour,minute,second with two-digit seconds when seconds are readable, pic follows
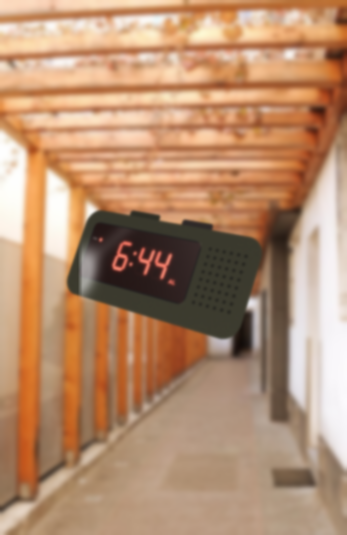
6,44
